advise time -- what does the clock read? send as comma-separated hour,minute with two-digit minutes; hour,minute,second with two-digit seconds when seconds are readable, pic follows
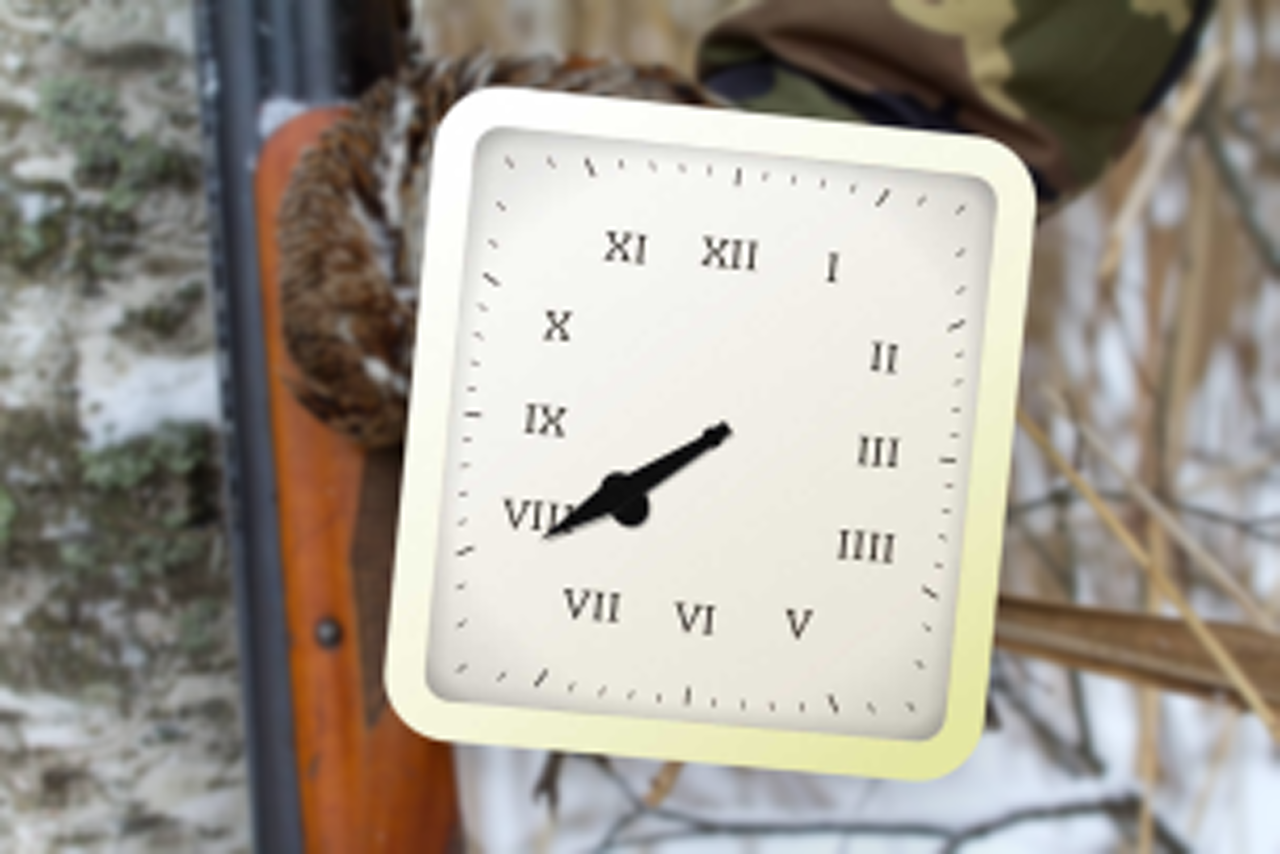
7,39
